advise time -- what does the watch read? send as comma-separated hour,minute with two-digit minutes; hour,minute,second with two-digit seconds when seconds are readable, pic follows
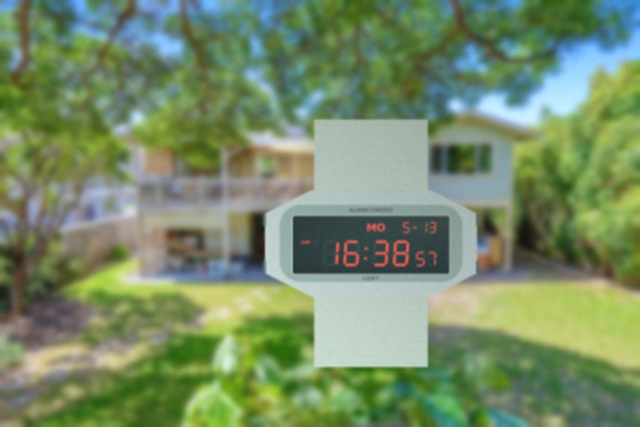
16,38,57
